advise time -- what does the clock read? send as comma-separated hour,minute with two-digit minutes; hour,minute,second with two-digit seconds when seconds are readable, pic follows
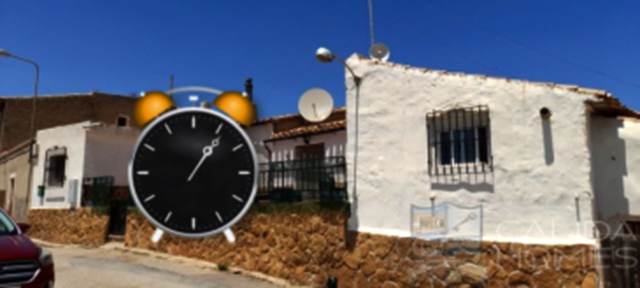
1,06
